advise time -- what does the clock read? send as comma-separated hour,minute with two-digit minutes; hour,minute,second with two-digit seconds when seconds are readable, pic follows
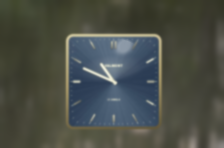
10,49
